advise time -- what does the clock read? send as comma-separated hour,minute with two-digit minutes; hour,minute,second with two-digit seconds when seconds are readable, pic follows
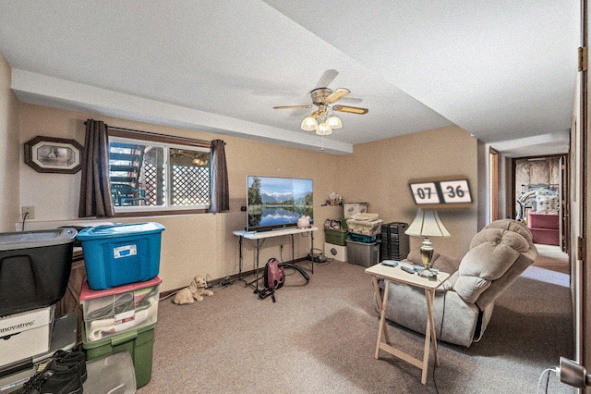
7,36
